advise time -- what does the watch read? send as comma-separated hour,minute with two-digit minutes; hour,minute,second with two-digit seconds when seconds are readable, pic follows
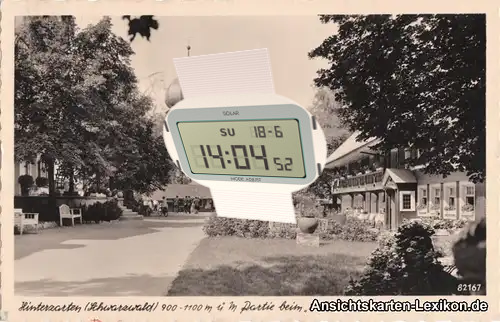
14,04,52
